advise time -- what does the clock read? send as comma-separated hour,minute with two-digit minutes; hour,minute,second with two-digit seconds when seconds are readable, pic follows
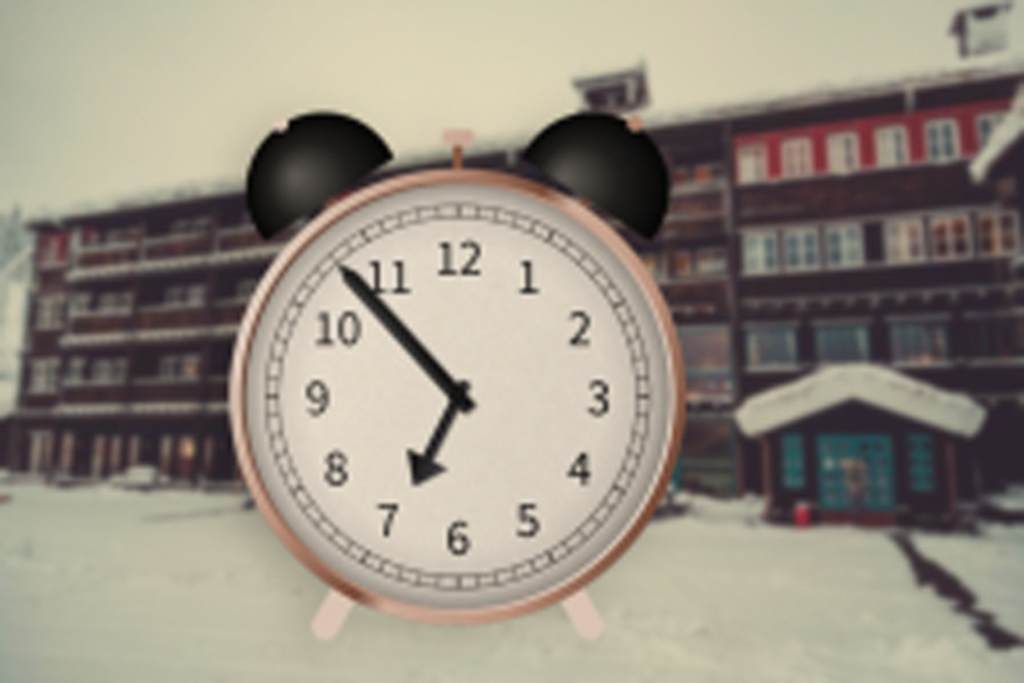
6,53
